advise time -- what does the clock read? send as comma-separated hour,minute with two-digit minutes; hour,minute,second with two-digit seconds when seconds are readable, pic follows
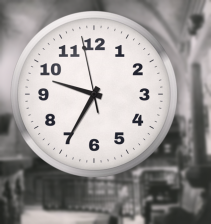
9,34,58
